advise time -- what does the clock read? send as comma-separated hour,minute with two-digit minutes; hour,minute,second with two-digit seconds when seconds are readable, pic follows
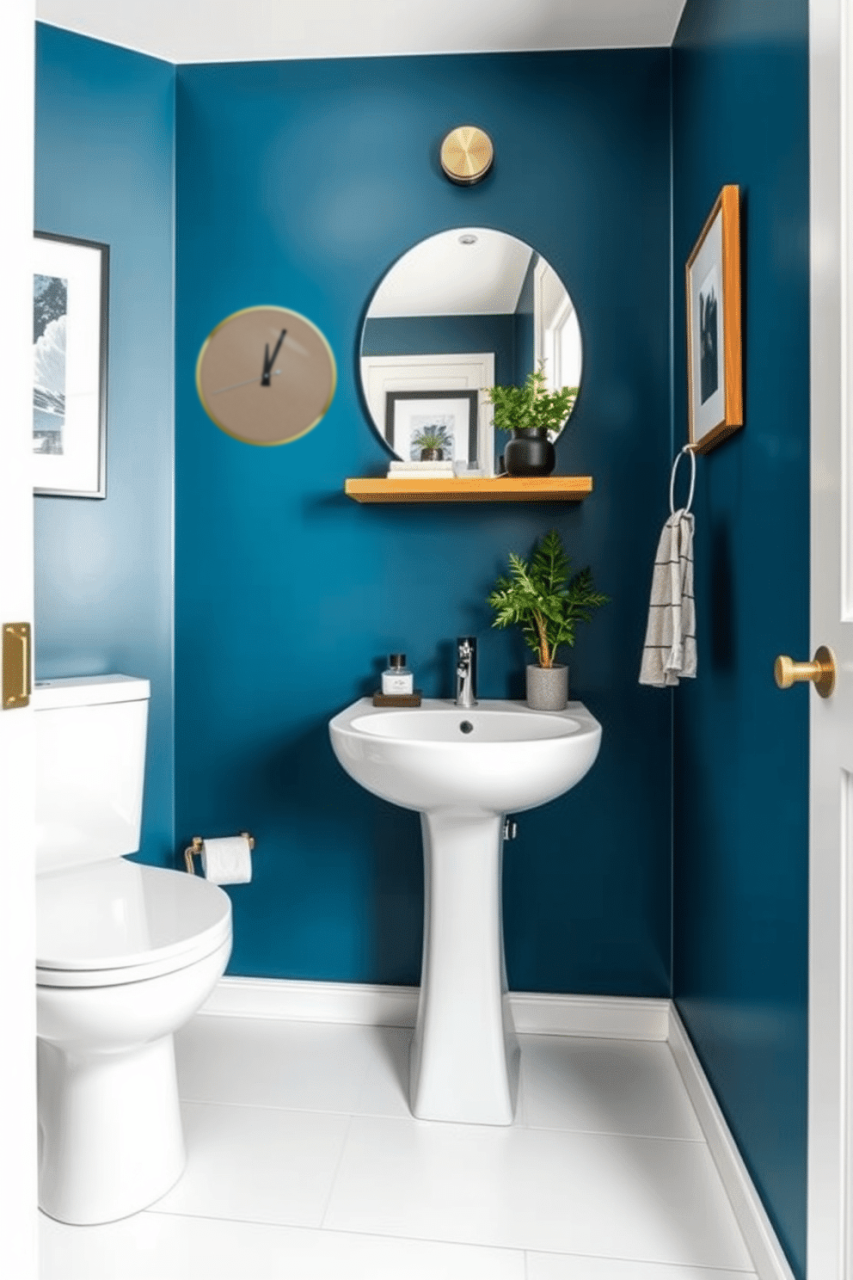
12,03,42
